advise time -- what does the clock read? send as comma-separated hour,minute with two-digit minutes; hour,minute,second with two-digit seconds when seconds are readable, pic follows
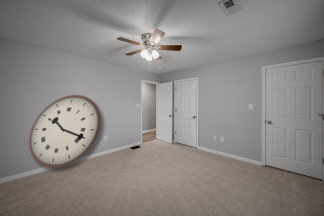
10,18
